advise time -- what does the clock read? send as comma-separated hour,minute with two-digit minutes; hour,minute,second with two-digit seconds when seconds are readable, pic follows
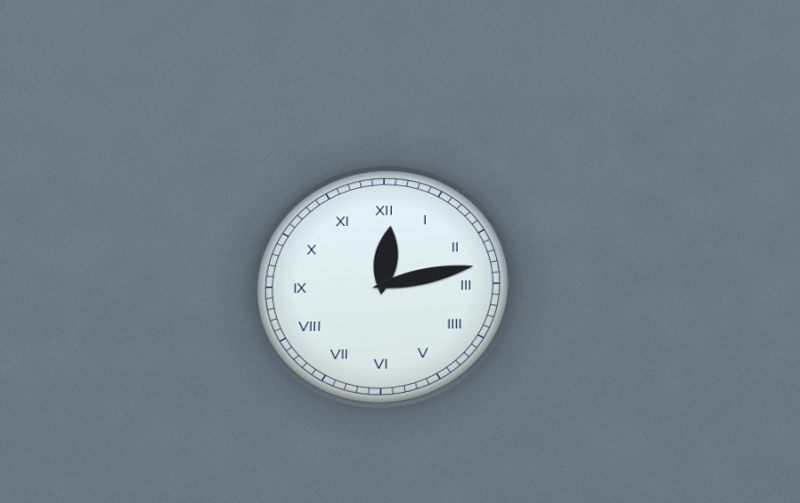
12,13
